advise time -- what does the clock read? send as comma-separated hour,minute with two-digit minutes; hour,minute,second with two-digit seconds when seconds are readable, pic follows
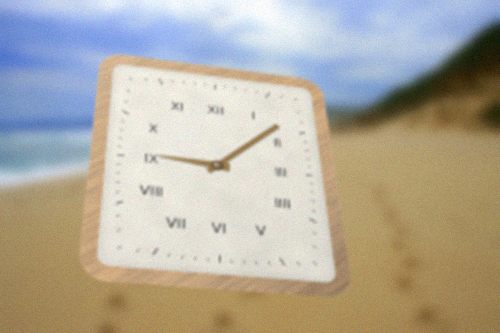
9,08
